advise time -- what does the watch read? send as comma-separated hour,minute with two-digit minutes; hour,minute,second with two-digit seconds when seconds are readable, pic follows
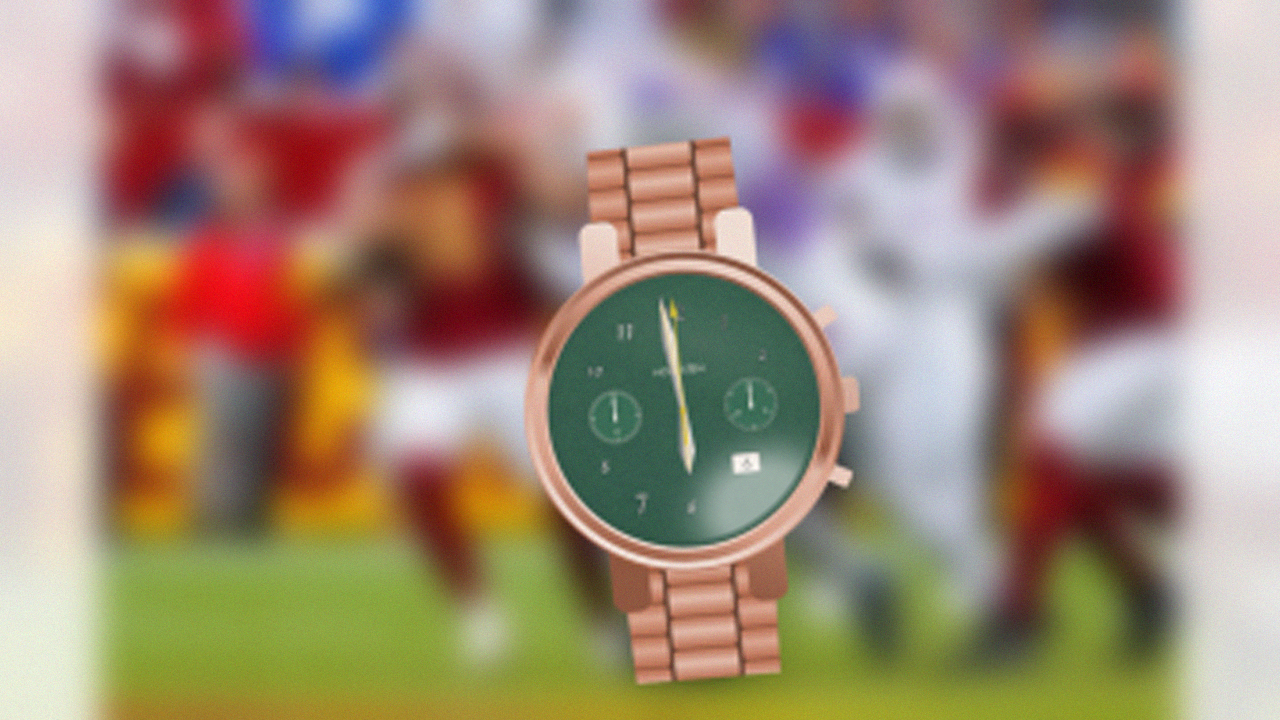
5,59
